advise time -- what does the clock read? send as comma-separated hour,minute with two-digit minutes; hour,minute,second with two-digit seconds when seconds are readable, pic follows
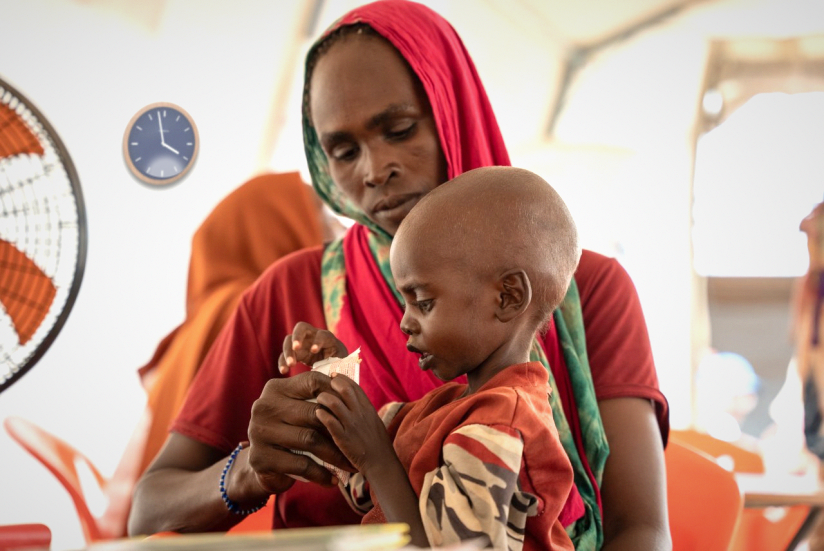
3,58
